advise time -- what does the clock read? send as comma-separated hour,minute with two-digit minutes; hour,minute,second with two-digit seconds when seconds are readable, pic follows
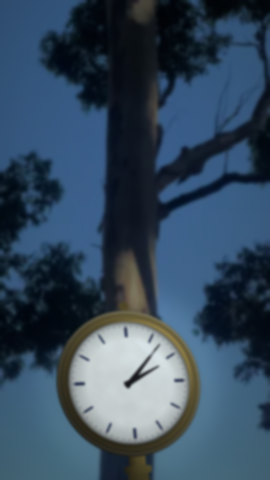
2,07
